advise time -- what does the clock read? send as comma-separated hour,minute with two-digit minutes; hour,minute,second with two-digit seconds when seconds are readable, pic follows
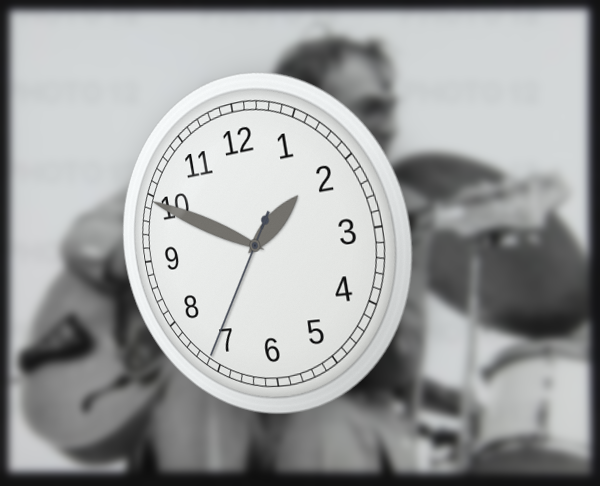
1,49,36
